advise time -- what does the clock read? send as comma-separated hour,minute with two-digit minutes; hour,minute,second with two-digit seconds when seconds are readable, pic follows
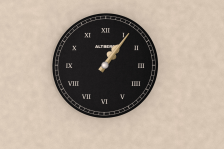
1,06
